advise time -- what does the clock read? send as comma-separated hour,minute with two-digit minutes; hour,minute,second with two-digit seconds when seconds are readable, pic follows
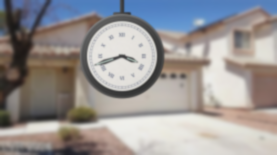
3,42
